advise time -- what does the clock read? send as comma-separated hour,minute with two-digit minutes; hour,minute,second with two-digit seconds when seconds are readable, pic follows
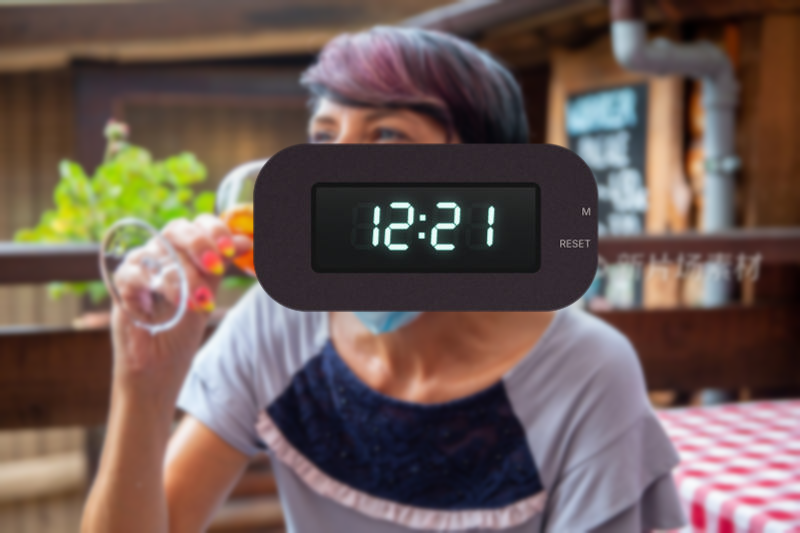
12,21
